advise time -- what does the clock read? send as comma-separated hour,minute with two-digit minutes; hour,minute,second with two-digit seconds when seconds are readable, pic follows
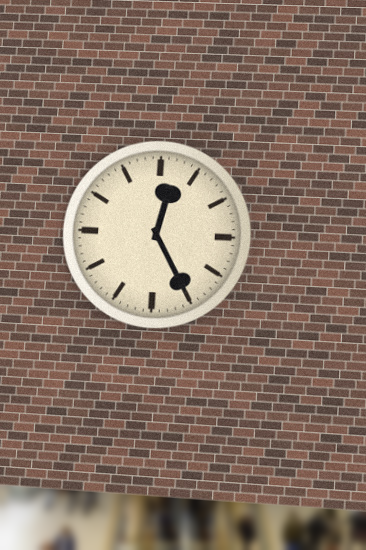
12,25
